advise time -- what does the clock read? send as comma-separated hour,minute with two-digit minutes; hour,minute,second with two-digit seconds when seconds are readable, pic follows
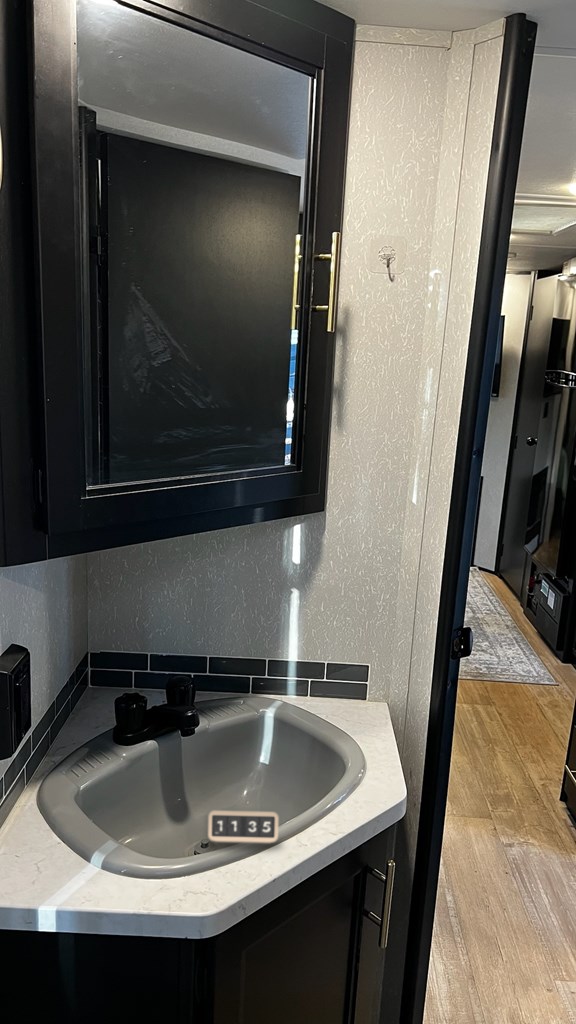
11,35
